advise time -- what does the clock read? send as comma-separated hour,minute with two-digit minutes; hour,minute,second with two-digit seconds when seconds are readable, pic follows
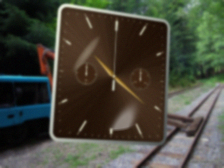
10,21
